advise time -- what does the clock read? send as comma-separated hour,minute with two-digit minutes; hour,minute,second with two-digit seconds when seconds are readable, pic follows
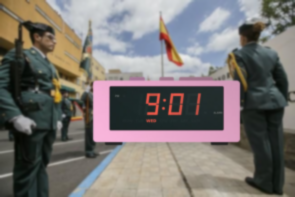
9,01
